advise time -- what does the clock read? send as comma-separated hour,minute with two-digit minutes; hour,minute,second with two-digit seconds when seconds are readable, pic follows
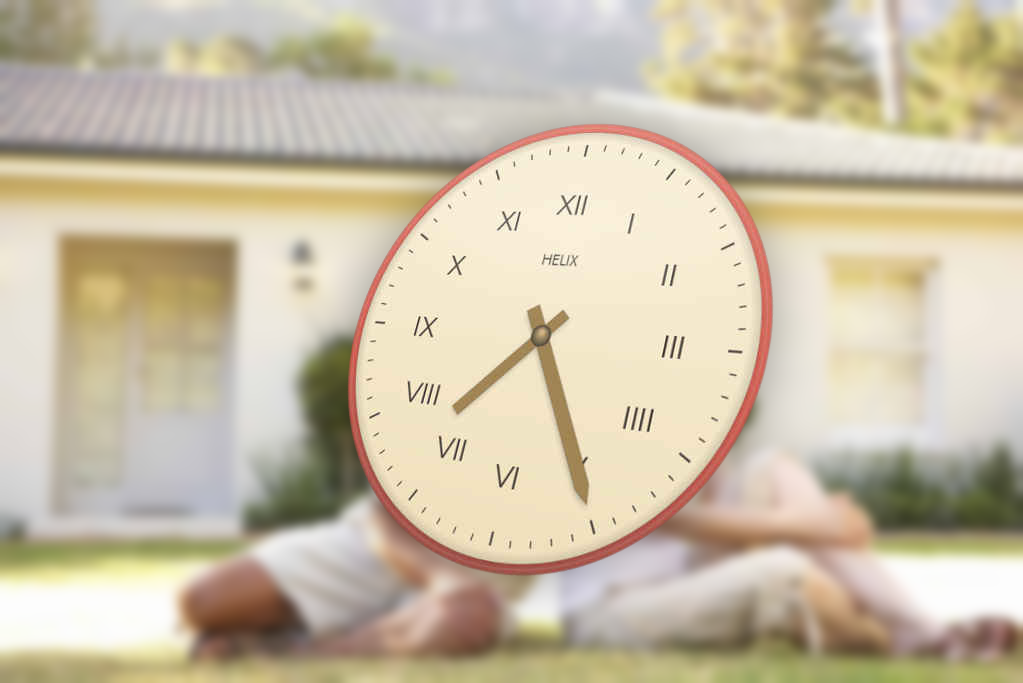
7,25
